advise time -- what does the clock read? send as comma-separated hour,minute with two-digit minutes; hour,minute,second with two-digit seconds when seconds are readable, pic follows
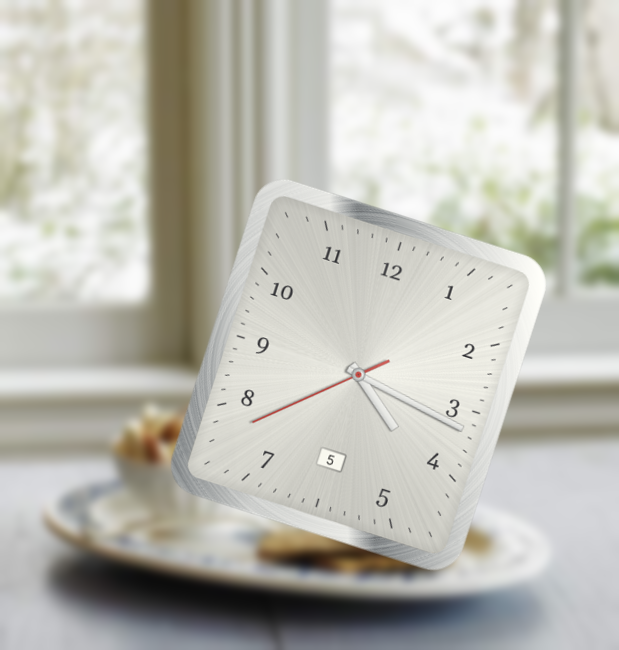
4,16,38
